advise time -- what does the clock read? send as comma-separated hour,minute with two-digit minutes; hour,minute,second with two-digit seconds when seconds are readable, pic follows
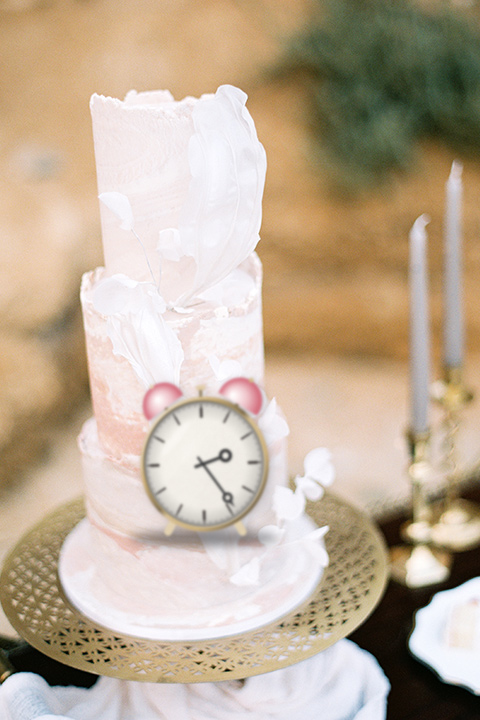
2,24
